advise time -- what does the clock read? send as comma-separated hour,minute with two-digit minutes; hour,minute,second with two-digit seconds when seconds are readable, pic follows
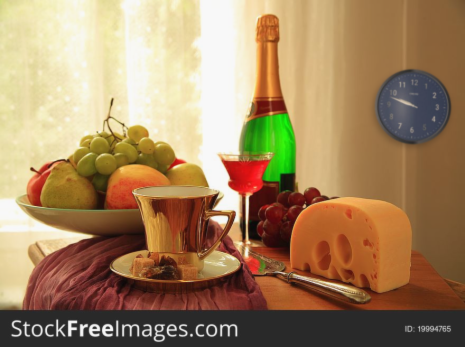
9,48
